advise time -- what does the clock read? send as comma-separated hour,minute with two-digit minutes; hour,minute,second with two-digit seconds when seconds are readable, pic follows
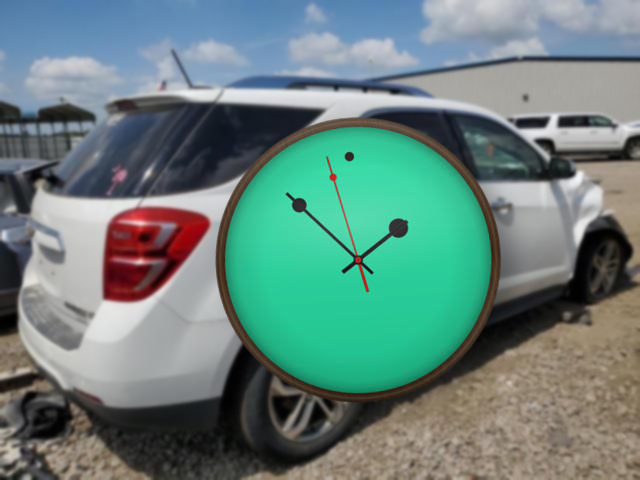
1,52,58
